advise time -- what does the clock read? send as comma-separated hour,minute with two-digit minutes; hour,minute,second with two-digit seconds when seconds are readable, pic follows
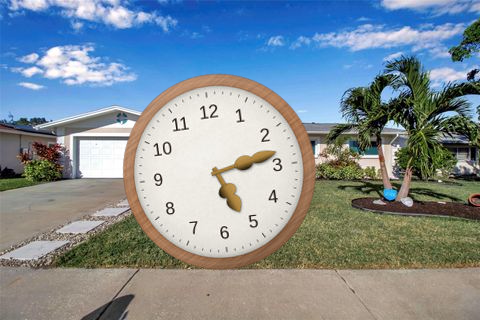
5,13
